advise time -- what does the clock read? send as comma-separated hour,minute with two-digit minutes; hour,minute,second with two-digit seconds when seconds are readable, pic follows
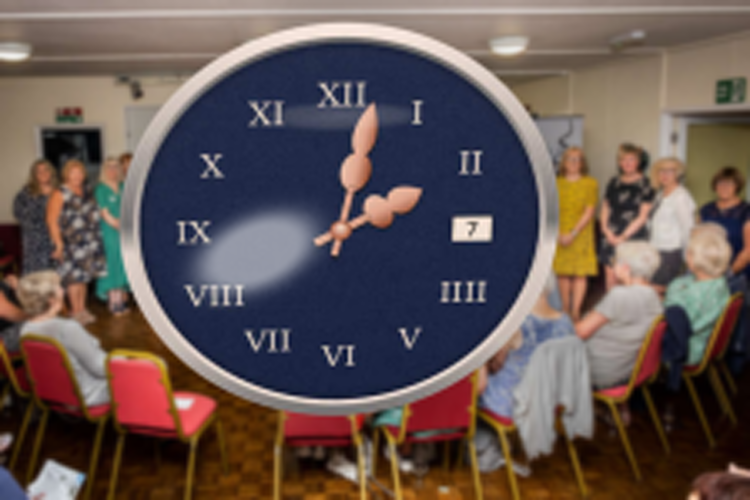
2,02
